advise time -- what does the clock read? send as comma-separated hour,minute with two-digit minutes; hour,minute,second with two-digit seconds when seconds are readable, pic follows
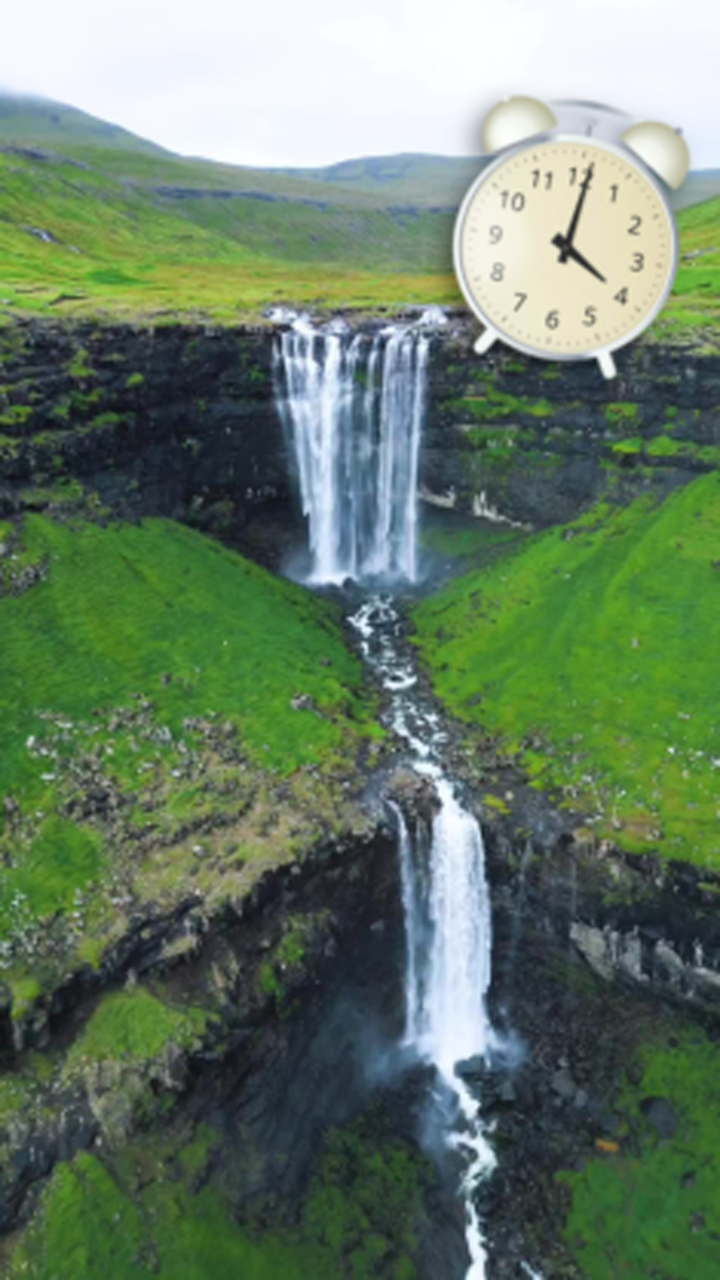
4,01
